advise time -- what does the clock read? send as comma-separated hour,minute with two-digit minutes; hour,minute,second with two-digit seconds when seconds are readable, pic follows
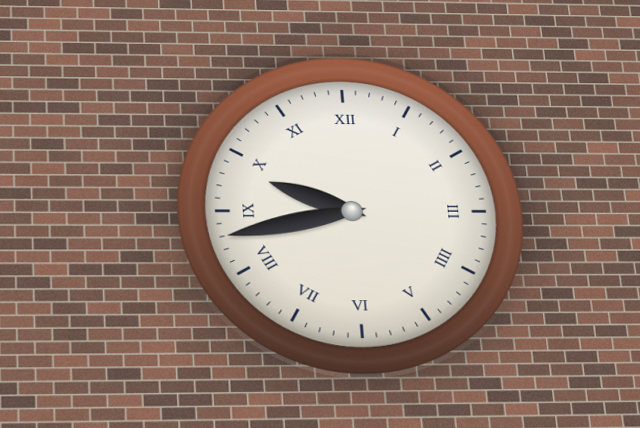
9,43
